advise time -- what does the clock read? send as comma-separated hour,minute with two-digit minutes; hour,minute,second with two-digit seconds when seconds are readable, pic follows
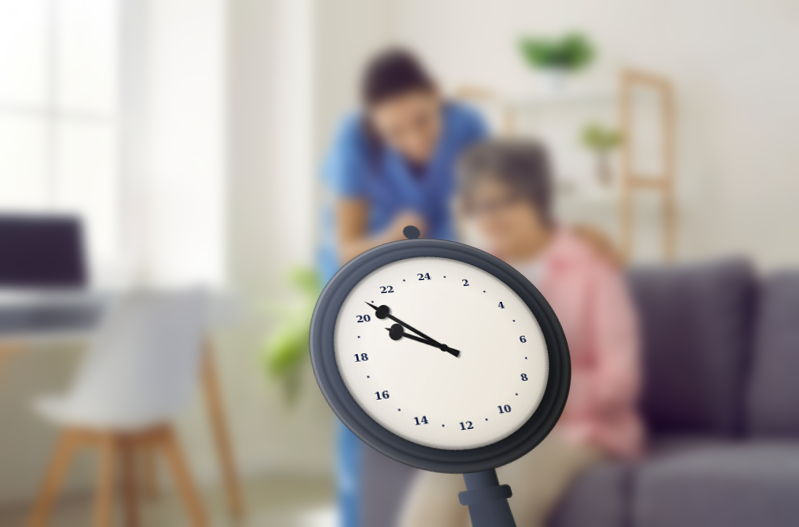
19,52
